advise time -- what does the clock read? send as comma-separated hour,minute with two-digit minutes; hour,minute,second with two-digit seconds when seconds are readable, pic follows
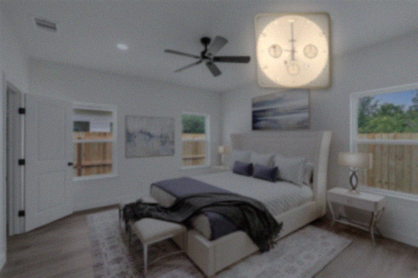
6,46
